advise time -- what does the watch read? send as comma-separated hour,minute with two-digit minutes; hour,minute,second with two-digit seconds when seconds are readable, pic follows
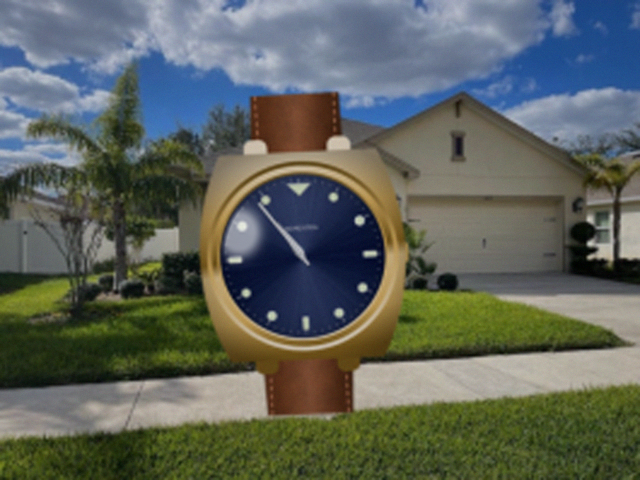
10,54
